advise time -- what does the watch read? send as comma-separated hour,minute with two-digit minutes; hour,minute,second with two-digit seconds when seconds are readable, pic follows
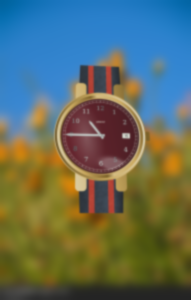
10,45
